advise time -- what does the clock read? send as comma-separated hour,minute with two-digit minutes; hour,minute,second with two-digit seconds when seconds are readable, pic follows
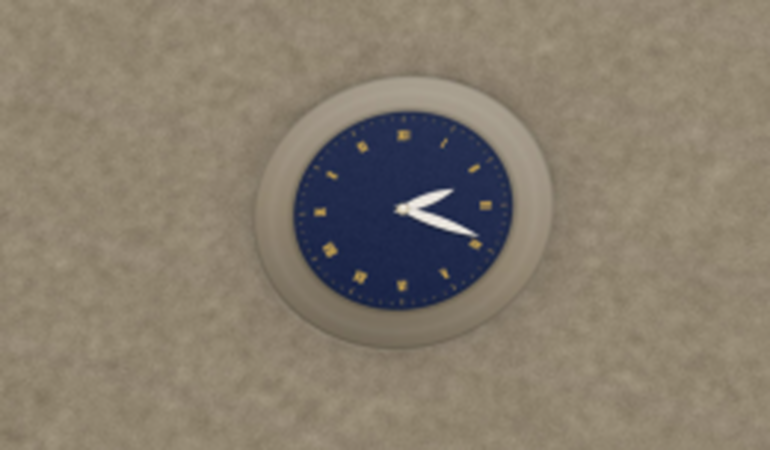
2,19
